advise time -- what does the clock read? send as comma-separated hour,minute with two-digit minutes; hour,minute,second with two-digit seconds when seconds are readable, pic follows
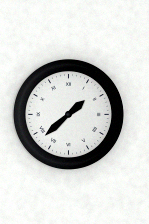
1,38
